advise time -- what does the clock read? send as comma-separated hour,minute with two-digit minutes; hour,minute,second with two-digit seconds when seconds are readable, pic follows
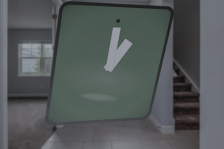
1,00
